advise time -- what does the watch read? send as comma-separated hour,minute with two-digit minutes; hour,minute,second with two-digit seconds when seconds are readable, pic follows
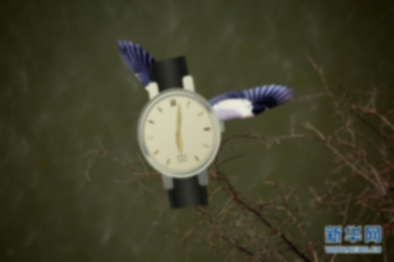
6,02
